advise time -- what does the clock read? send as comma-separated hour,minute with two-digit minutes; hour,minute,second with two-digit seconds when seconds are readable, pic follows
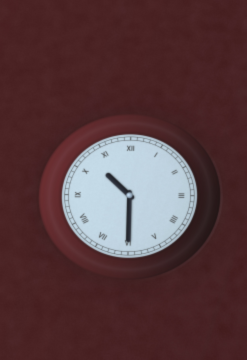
10,30
